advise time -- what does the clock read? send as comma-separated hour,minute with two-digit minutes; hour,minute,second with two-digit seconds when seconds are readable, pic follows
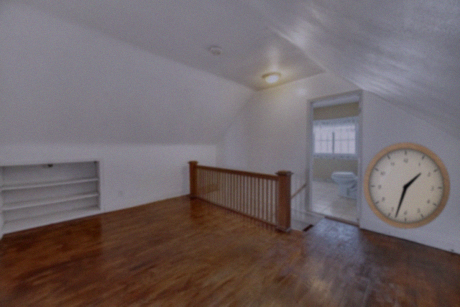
1,33
